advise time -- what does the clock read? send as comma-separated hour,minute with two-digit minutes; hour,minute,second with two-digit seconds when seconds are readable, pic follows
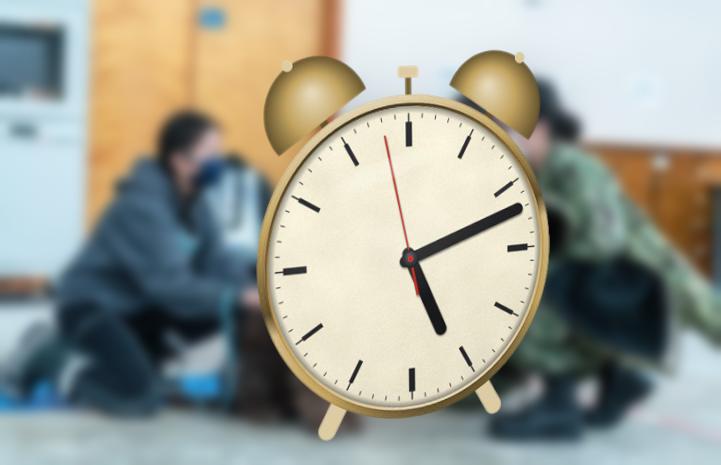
5,11,58
